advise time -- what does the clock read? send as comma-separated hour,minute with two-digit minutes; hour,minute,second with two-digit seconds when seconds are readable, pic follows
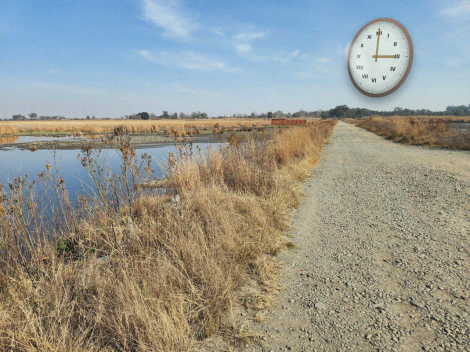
3,00
